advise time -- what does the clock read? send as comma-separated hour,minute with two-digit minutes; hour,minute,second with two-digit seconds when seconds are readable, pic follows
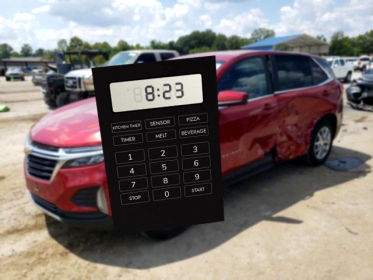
8,23
